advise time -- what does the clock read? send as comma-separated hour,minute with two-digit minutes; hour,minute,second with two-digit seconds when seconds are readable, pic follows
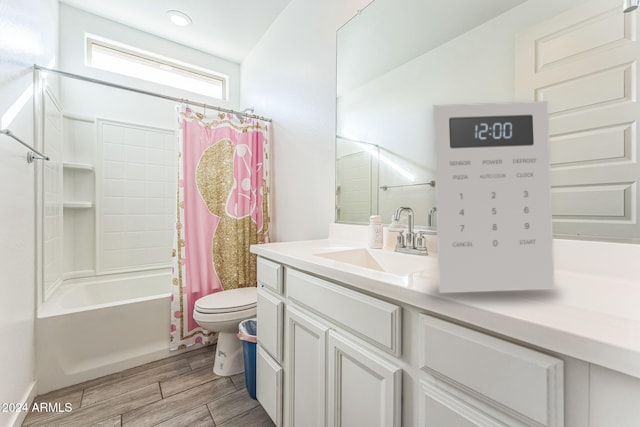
12,00
